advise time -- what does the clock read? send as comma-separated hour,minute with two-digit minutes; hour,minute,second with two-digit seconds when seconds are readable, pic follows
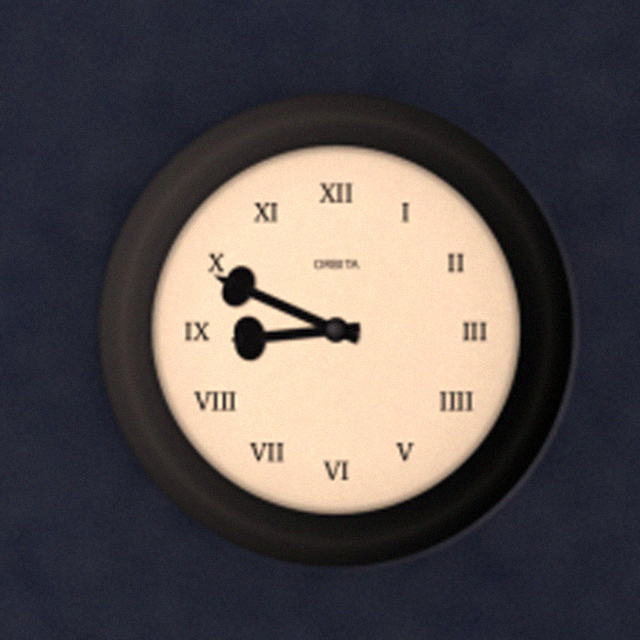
8,49
